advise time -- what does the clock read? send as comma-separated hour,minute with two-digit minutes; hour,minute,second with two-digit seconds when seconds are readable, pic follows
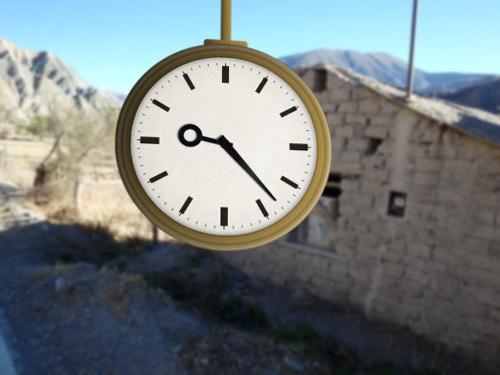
9,23
